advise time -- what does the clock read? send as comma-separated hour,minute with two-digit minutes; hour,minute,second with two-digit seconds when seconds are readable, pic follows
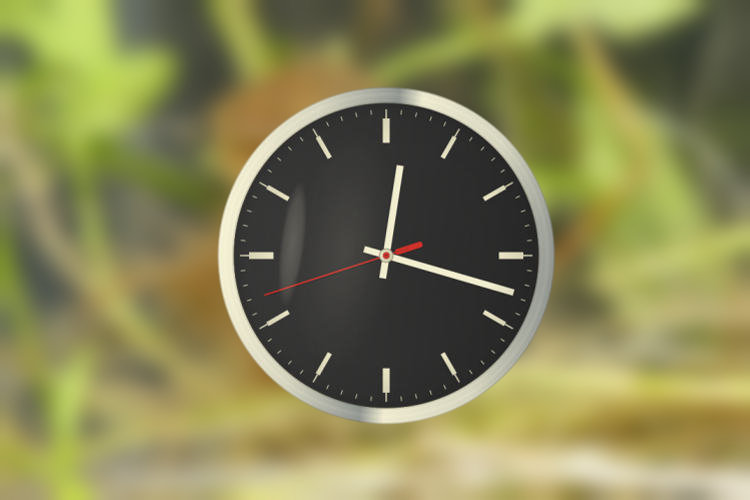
12,17,42
